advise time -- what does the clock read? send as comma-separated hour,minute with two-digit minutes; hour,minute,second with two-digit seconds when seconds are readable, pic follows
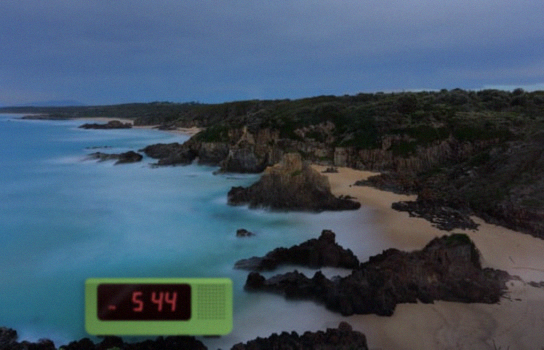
5,44
